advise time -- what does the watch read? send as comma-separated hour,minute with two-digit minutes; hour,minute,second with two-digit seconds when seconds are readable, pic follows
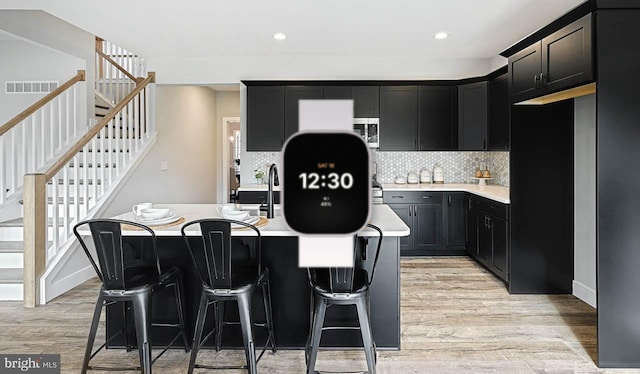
12,30
